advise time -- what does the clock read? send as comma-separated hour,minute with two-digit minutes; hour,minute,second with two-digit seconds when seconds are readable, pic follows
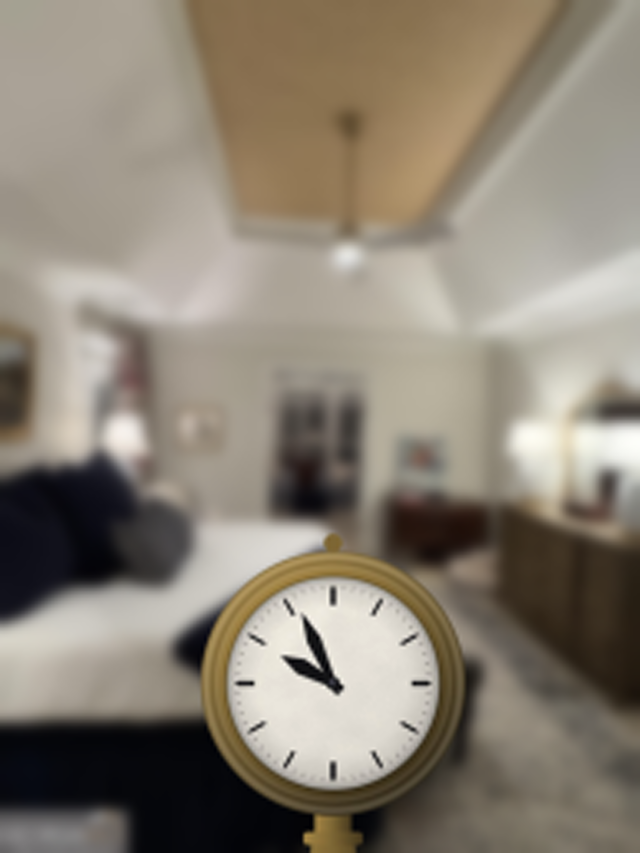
9,56
